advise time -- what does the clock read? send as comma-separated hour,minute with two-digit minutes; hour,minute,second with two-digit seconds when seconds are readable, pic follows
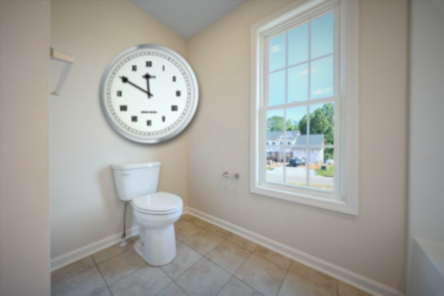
11,50
